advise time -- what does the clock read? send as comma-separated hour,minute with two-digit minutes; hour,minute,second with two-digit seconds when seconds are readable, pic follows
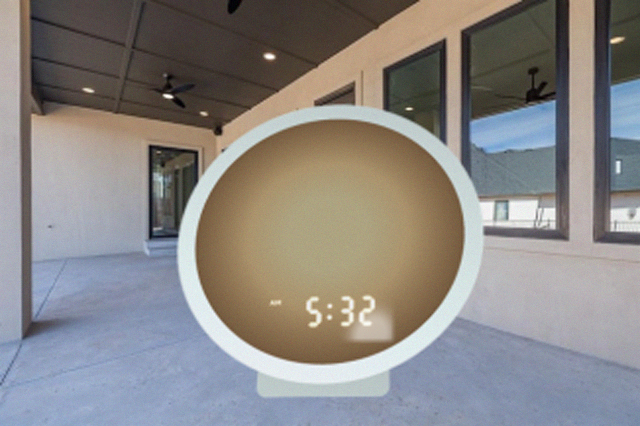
5,32
